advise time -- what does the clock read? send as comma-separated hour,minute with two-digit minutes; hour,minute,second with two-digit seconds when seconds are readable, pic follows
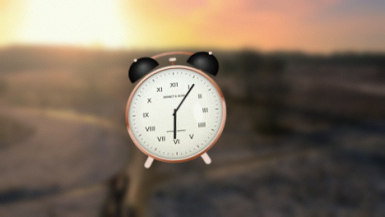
6,06
